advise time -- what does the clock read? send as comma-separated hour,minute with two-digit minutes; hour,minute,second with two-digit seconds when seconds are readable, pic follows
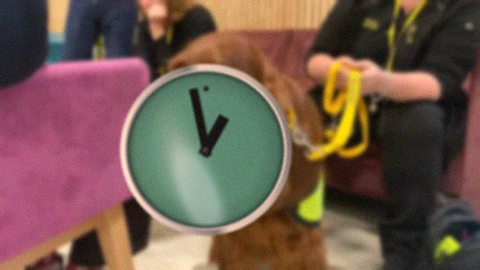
12,58
